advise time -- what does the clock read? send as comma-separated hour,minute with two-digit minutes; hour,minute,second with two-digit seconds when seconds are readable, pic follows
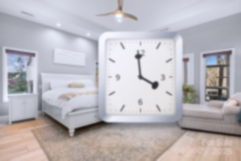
3,59
